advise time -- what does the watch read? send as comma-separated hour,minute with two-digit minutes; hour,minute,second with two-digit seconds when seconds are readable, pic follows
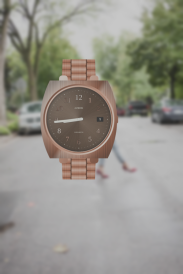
8,44
